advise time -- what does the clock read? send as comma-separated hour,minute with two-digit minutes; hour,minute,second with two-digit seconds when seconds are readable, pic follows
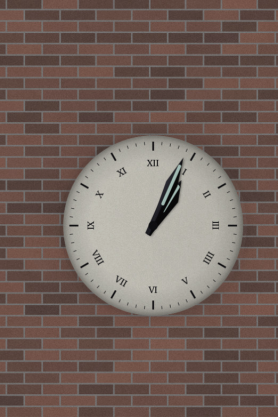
1,04
